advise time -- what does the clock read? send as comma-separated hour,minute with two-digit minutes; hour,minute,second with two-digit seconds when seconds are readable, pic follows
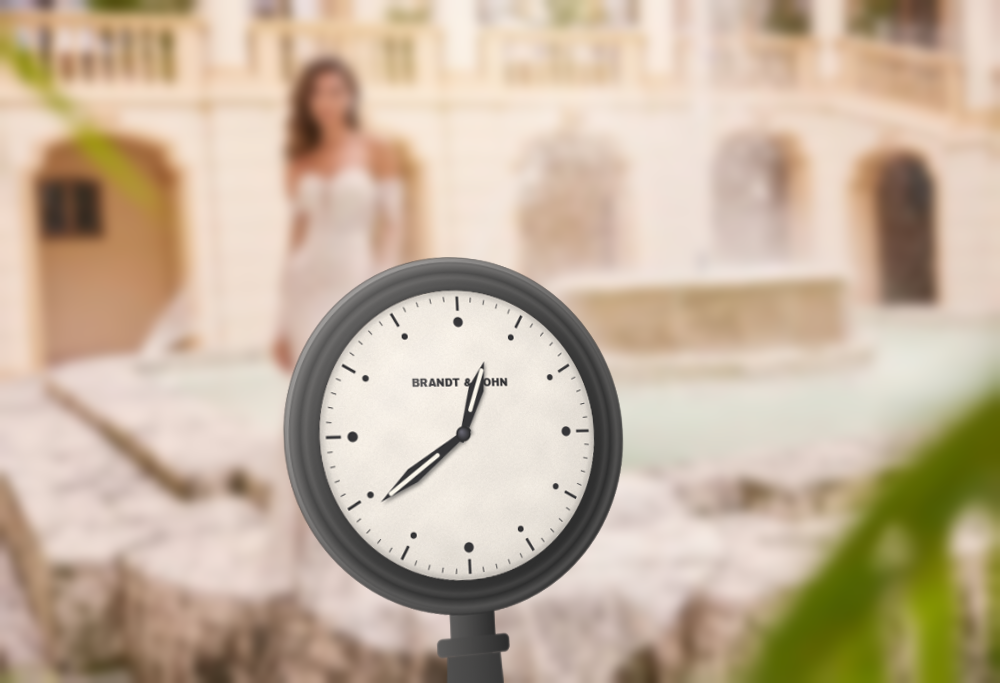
12,39
